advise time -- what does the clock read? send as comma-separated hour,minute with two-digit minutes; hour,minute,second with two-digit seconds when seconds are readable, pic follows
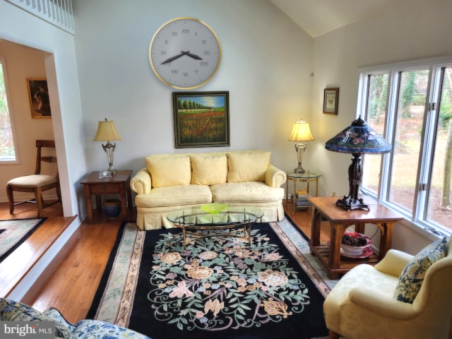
3,41
